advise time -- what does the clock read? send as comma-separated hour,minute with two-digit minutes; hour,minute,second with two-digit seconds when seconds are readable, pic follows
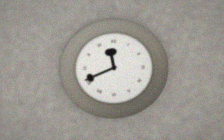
11,41
